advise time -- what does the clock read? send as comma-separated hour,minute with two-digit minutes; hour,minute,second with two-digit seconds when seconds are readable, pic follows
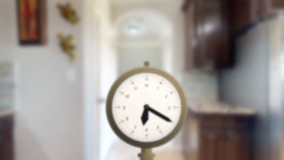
6,20
